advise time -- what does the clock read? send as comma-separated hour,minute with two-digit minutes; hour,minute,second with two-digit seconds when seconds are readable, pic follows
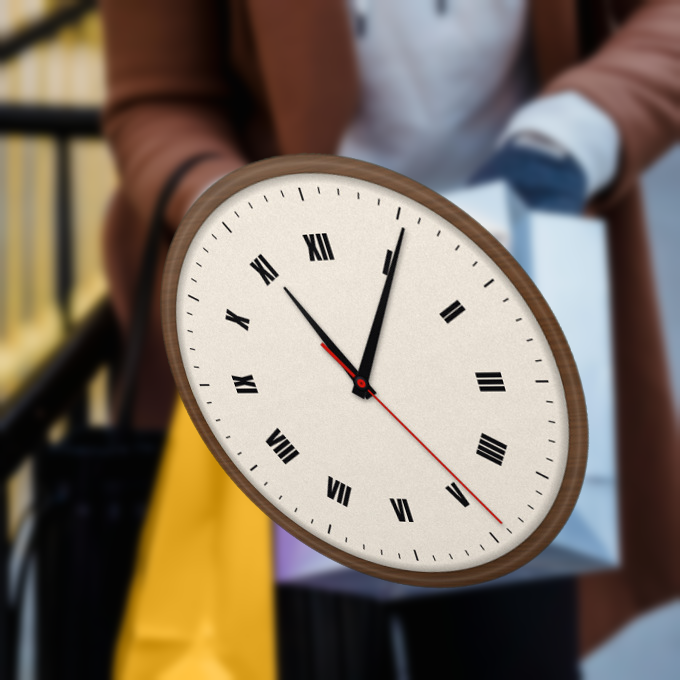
11,05,24
